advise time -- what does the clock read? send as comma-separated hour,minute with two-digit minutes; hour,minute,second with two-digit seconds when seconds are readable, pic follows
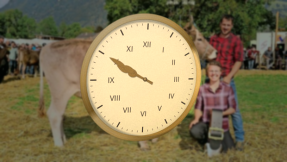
9,50
